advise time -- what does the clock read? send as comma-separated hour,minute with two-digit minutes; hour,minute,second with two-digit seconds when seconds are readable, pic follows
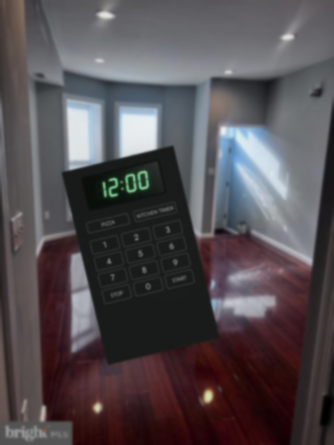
12,00
